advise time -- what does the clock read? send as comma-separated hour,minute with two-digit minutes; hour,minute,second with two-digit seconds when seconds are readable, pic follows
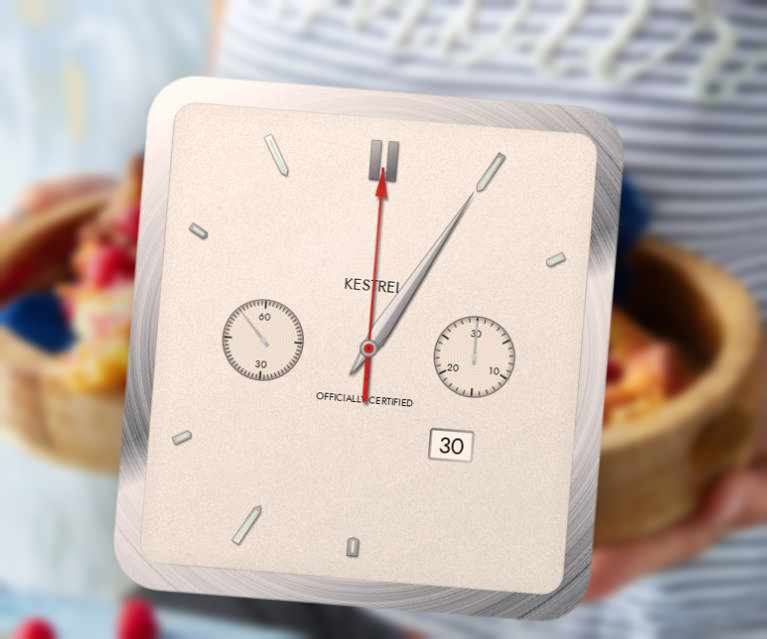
1,04,53
